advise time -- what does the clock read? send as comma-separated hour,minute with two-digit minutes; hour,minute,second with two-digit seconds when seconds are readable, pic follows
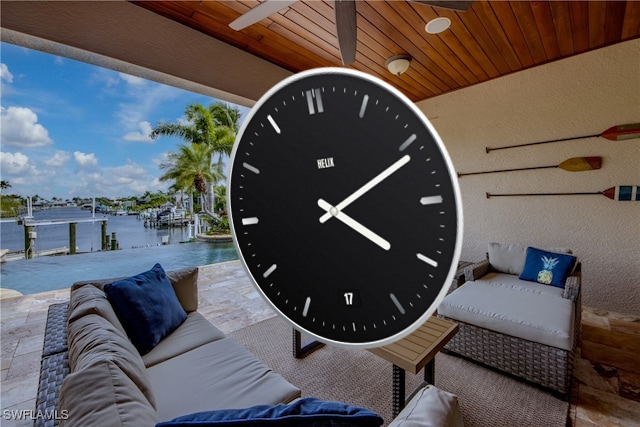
4,11
